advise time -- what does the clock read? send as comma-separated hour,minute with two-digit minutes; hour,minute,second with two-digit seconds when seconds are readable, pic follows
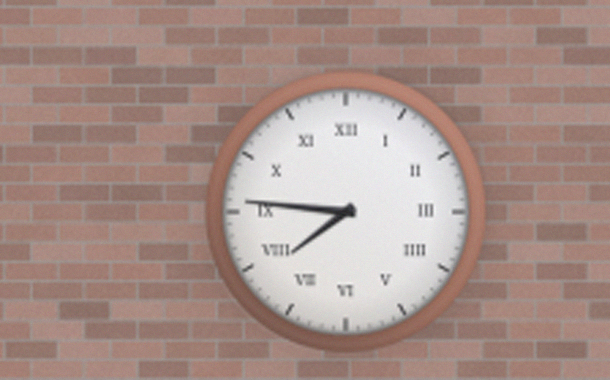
7,46
